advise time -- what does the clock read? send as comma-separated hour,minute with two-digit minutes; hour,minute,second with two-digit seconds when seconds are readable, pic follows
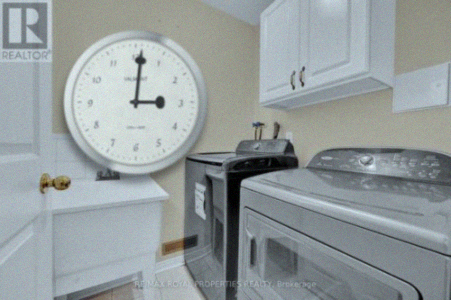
3,01
